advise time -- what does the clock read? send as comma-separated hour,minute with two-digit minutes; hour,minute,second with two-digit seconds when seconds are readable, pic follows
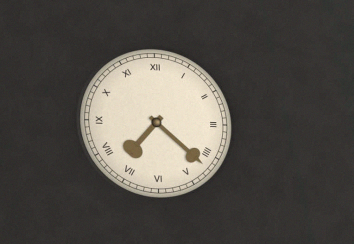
7,22
